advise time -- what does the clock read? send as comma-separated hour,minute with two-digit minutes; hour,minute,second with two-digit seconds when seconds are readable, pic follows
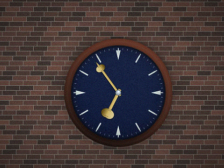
6,54
